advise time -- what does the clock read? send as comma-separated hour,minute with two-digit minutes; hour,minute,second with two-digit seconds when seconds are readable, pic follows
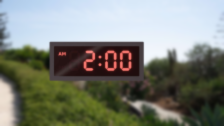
2,00
